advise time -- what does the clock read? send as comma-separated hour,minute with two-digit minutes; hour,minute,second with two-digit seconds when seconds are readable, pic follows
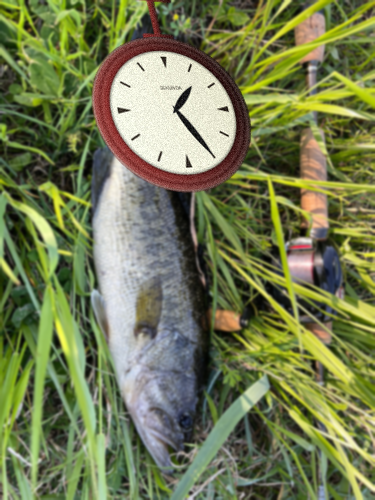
1,25
